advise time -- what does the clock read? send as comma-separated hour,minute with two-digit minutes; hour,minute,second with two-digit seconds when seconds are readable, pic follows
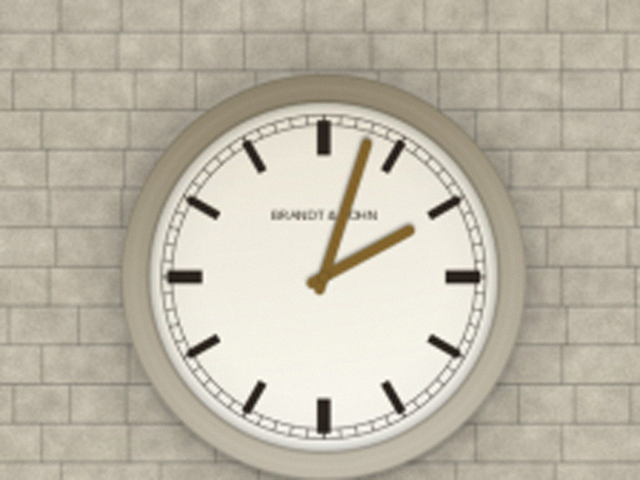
2,03
